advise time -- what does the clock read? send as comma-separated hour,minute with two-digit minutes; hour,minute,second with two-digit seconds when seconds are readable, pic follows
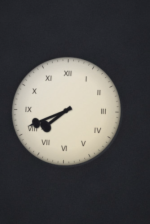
7,41
